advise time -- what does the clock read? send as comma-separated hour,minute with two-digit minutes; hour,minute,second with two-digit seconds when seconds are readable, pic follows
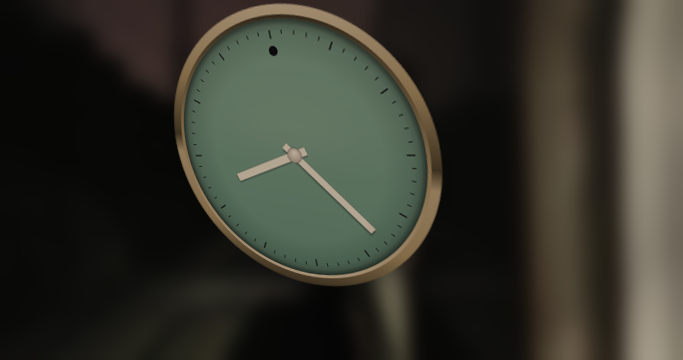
8,23
